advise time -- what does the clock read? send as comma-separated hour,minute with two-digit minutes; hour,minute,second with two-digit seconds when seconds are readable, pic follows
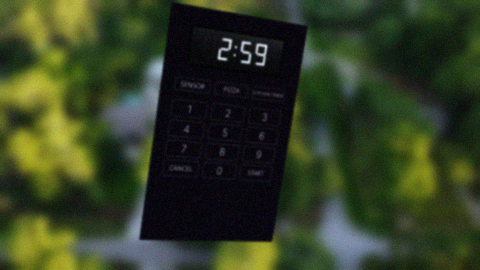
2,59
